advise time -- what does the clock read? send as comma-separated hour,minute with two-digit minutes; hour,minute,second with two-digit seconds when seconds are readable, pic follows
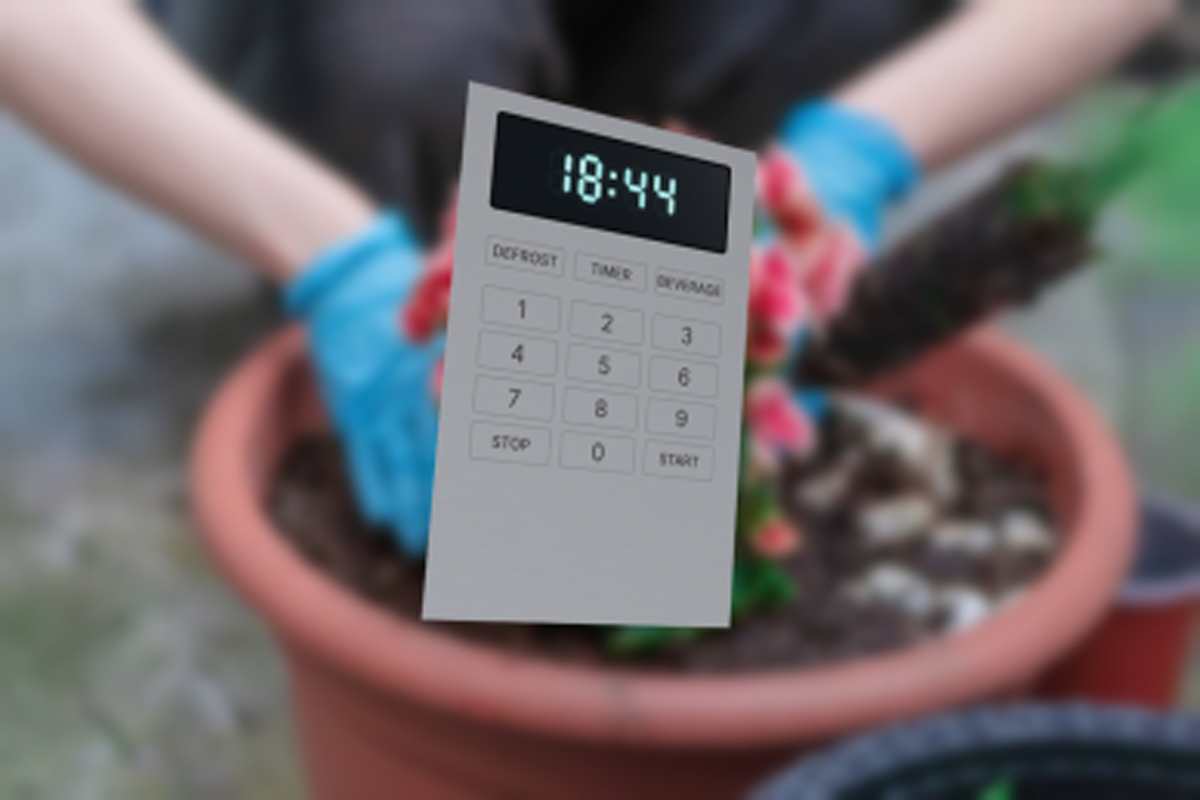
18,44
